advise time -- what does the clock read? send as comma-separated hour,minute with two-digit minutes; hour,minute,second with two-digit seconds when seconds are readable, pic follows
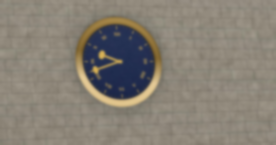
9,42
